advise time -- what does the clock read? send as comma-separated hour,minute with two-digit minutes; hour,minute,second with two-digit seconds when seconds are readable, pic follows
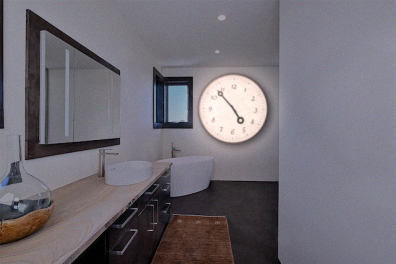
4,53
